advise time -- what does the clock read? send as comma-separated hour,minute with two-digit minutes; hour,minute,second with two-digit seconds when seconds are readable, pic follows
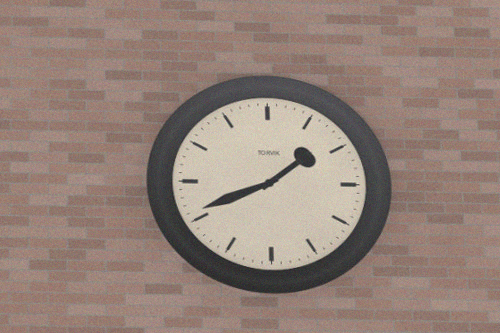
1,41
